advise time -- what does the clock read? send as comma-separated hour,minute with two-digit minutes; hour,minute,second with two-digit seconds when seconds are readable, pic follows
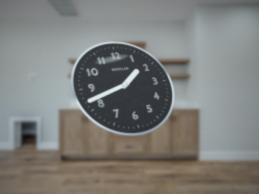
1,42
